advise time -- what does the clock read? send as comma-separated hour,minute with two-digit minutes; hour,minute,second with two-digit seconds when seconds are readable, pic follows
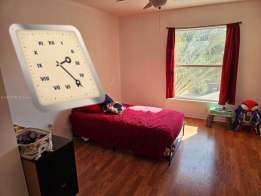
2,24
